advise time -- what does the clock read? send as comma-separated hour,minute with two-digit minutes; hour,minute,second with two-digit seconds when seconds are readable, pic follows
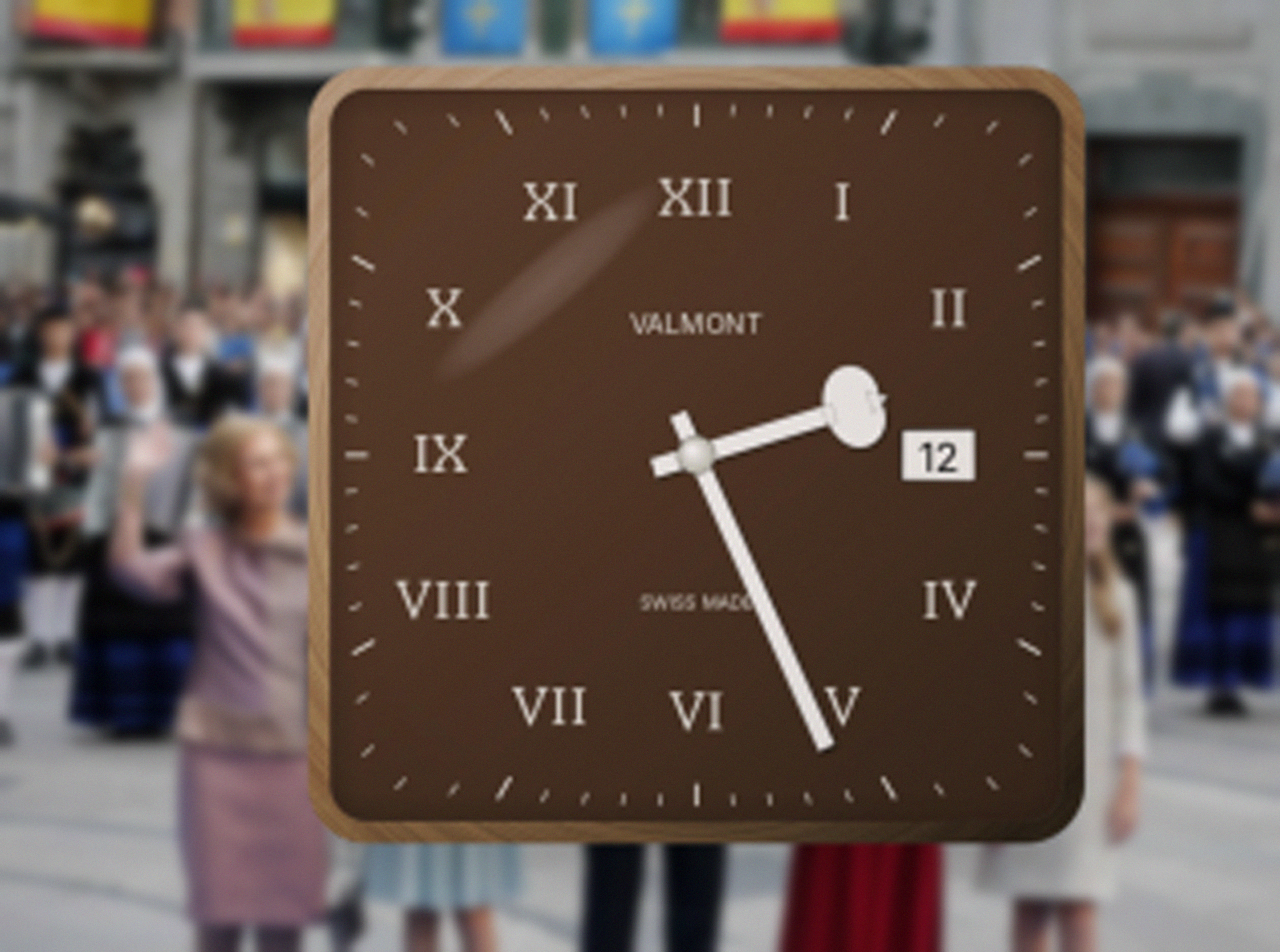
2,26
